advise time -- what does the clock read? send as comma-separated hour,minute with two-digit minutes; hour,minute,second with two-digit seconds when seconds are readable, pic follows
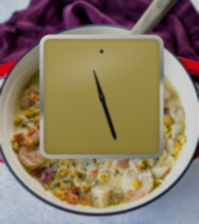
11,27
